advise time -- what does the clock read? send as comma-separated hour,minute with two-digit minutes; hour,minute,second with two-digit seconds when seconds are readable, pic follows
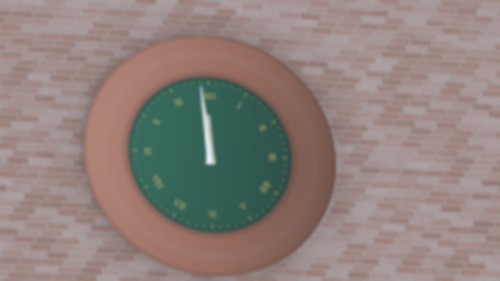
11,59
